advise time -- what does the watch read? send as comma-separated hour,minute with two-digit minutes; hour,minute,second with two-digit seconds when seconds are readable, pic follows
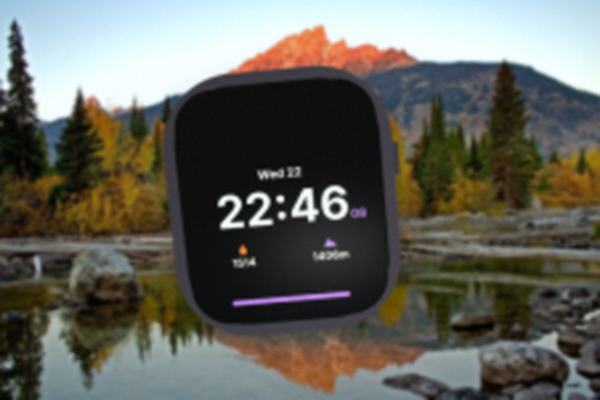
22,46
